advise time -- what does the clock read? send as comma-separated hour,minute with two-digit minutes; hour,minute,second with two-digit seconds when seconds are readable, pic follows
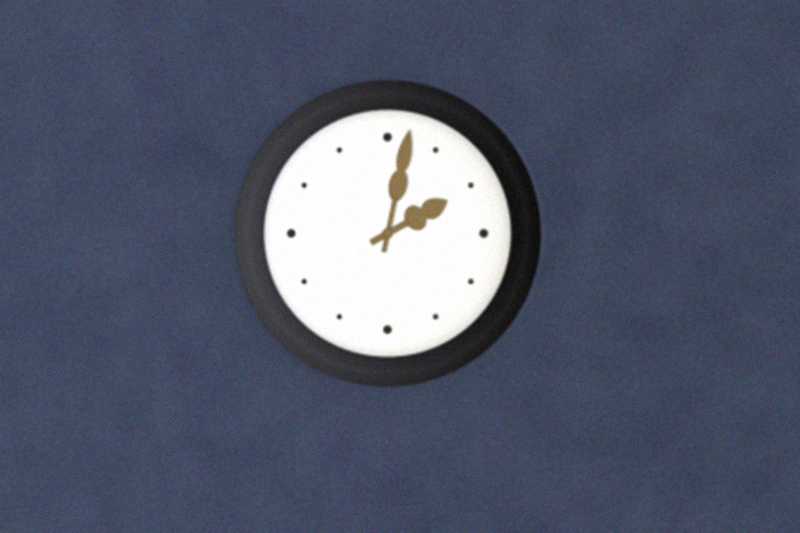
2,02
